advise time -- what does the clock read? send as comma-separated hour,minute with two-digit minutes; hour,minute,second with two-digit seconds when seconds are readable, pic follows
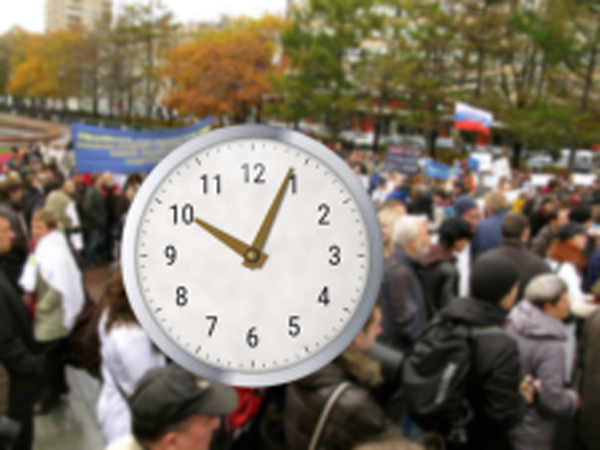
10,04
